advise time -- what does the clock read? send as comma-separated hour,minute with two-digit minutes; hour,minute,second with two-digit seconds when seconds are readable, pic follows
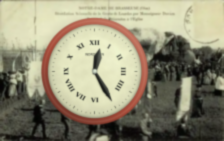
12,25
